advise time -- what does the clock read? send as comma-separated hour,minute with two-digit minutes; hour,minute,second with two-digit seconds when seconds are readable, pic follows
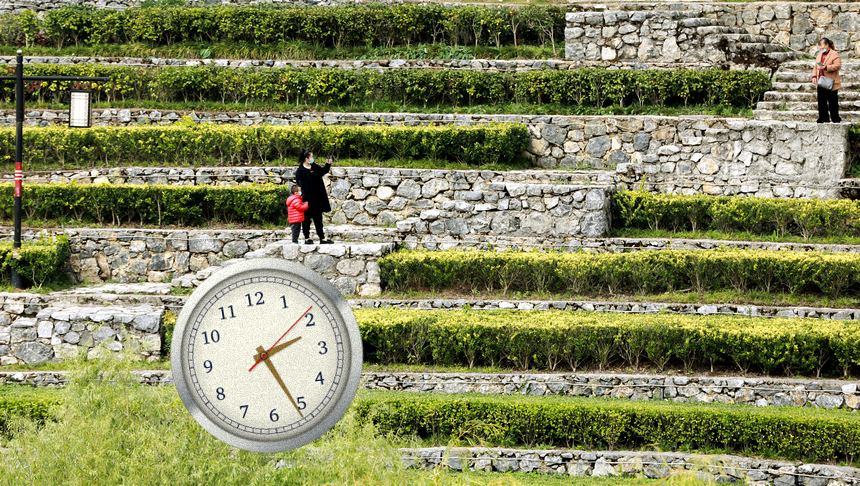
2,26,09
